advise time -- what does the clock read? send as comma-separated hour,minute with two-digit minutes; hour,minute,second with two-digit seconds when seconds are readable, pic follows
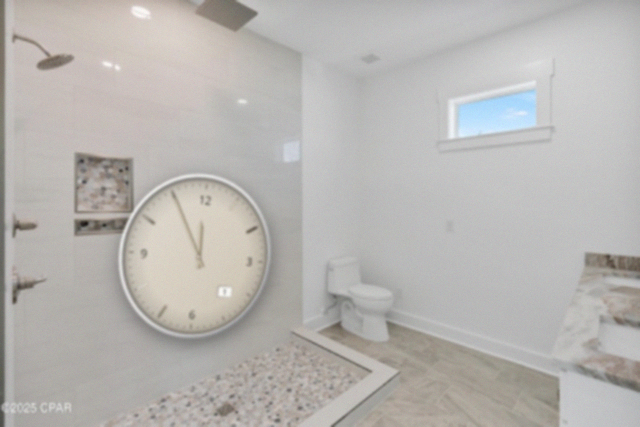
11,55
